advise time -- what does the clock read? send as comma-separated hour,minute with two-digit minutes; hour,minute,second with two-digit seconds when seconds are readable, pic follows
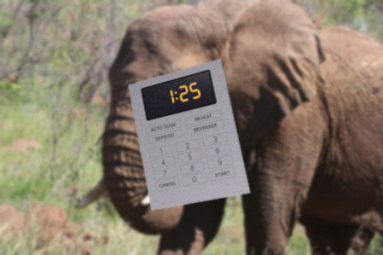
1,25
